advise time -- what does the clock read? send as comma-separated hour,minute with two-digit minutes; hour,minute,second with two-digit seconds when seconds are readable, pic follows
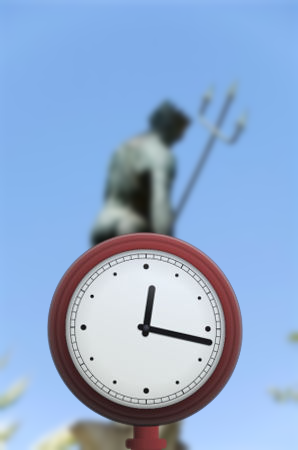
12,17
